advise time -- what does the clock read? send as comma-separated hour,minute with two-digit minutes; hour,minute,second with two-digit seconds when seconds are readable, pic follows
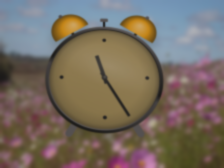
11,25
